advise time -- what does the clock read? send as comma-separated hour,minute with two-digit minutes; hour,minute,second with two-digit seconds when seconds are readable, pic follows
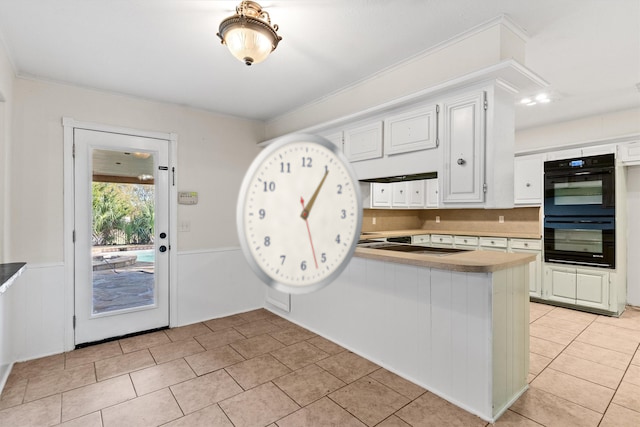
1,05,27
